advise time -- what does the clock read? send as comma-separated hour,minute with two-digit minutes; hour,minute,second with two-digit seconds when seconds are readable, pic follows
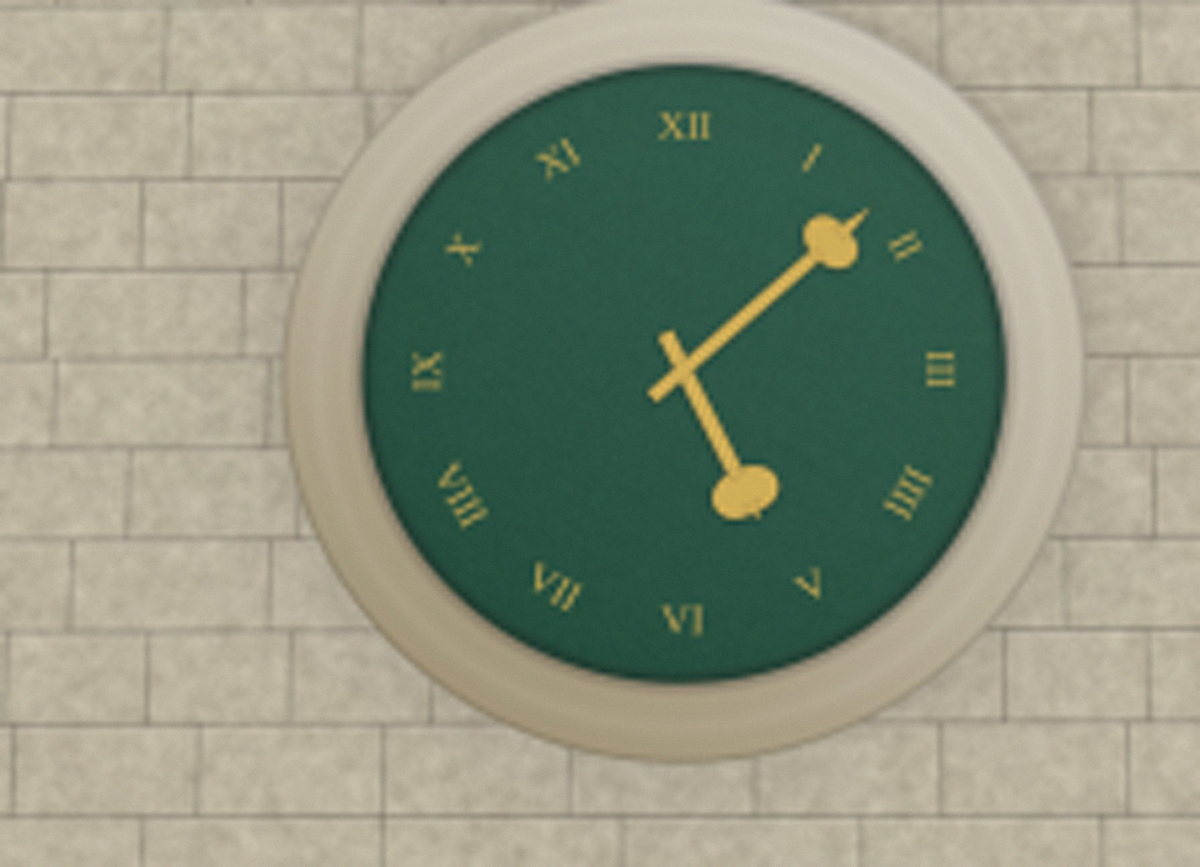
5,08
